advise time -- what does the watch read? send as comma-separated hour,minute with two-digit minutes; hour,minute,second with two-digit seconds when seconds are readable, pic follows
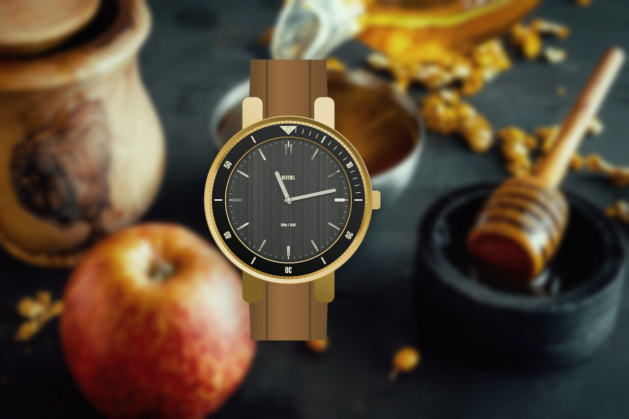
11,13
